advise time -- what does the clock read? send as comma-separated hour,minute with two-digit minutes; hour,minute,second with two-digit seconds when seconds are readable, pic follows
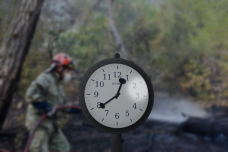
12,39
